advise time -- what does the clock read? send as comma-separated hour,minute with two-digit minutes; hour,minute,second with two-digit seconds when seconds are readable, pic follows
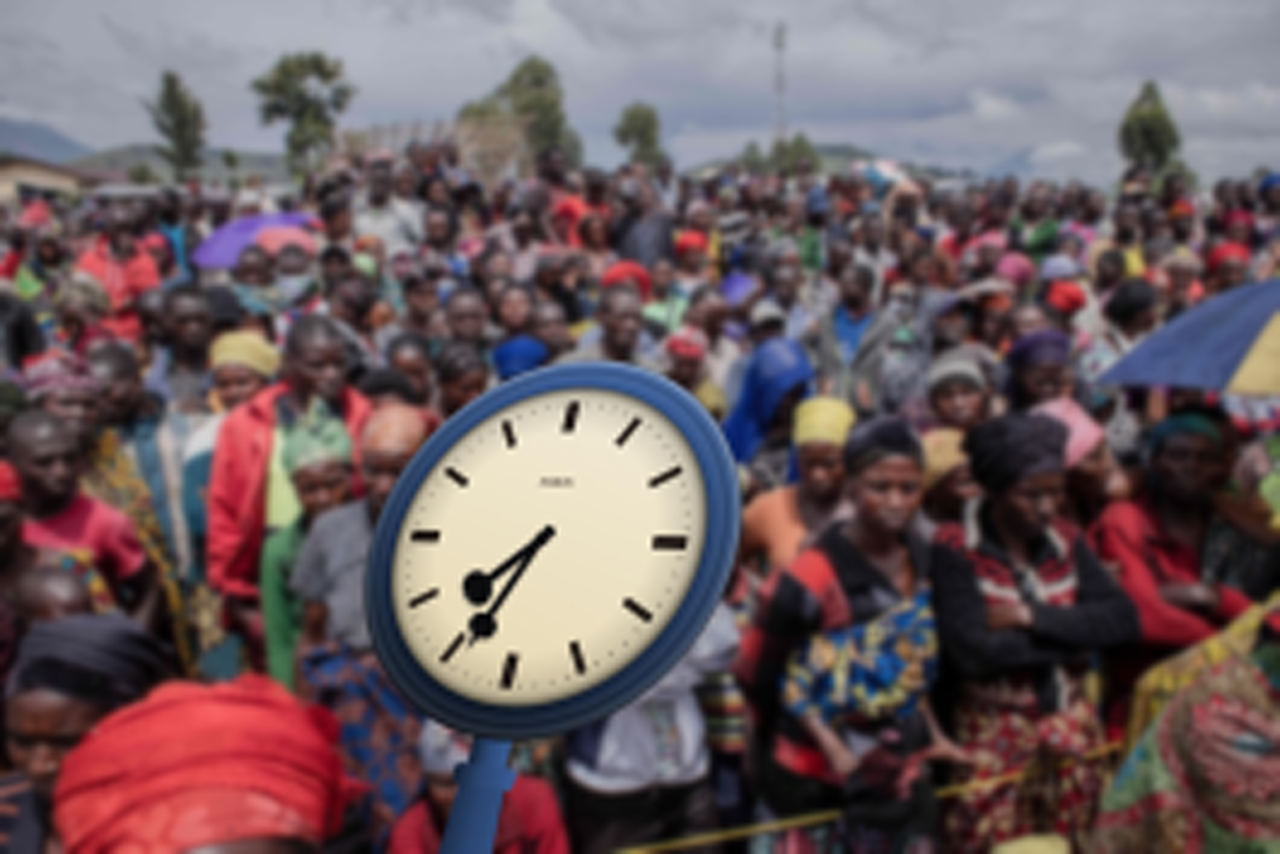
7,34
